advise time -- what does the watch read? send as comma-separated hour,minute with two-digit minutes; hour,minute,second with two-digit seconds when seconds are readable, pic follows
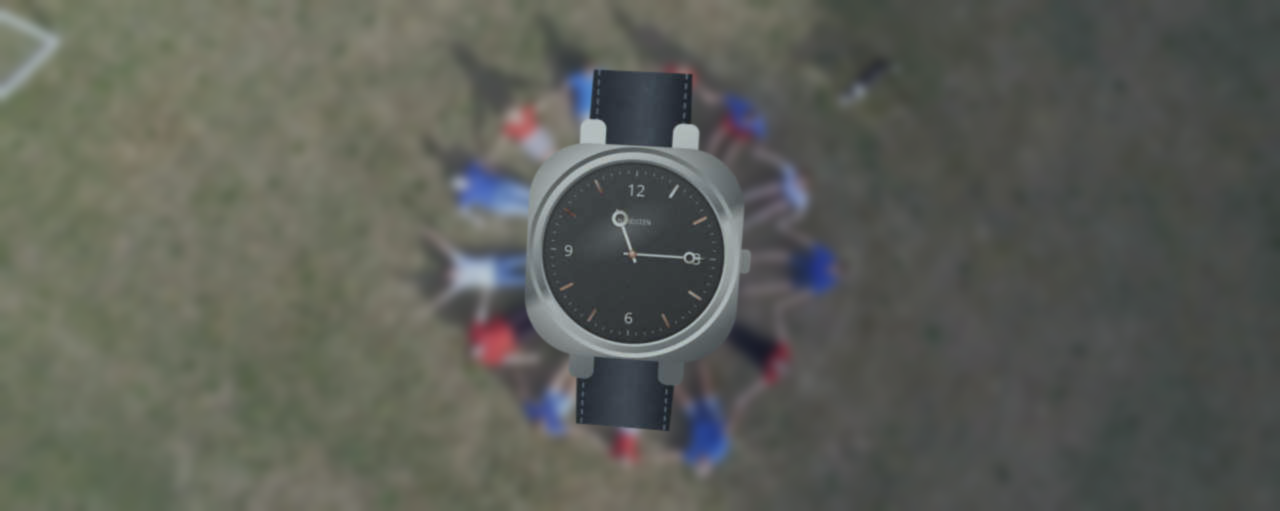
11,15
